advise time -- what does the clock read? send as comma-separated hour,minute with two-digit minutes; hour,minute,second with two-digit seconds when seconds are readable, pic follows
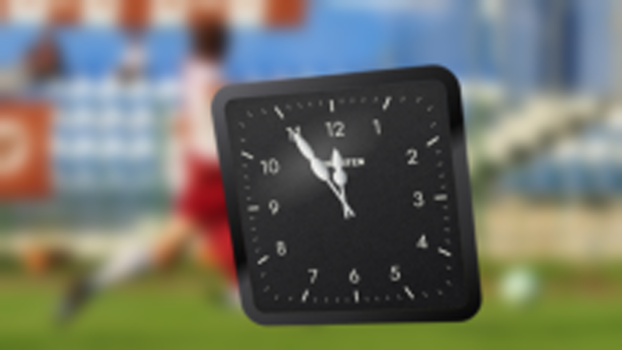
11,55
